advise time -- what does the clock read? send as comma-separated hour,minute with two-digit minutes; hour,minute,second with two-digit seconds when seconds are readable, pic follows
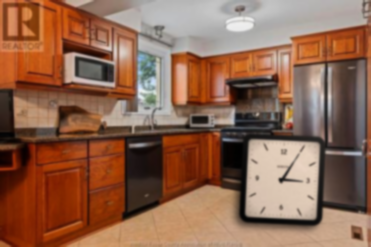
3,05
